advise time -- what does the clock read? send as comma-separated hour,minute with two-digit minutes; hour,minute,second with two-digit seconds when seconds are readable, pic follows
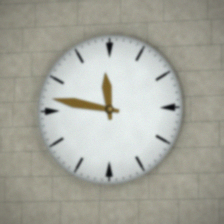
11,47
